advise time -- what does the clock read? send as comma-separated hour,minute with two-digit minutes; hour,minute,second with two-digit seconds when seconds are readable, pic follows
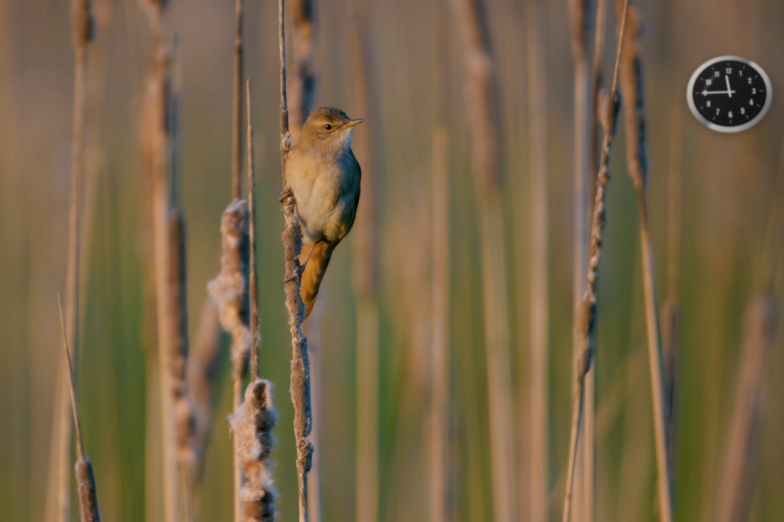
11,45
